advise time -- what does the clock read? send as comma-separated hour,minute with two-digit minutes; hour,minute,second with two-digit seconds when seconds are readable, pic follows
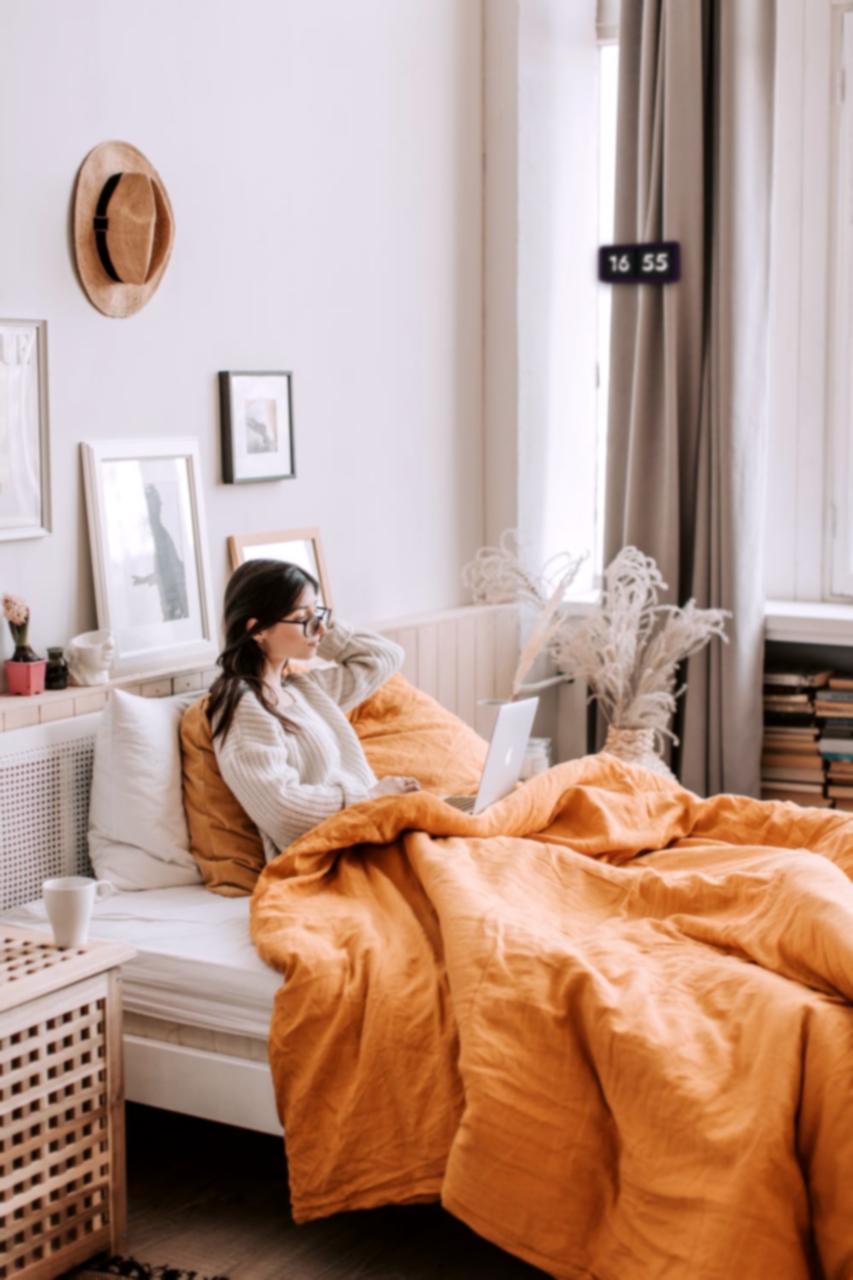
16,55
